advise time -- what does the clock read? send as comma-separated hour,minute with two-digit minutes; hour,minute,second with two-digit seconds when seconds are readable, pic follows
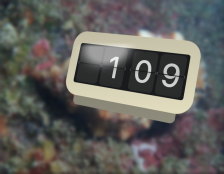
1,09
